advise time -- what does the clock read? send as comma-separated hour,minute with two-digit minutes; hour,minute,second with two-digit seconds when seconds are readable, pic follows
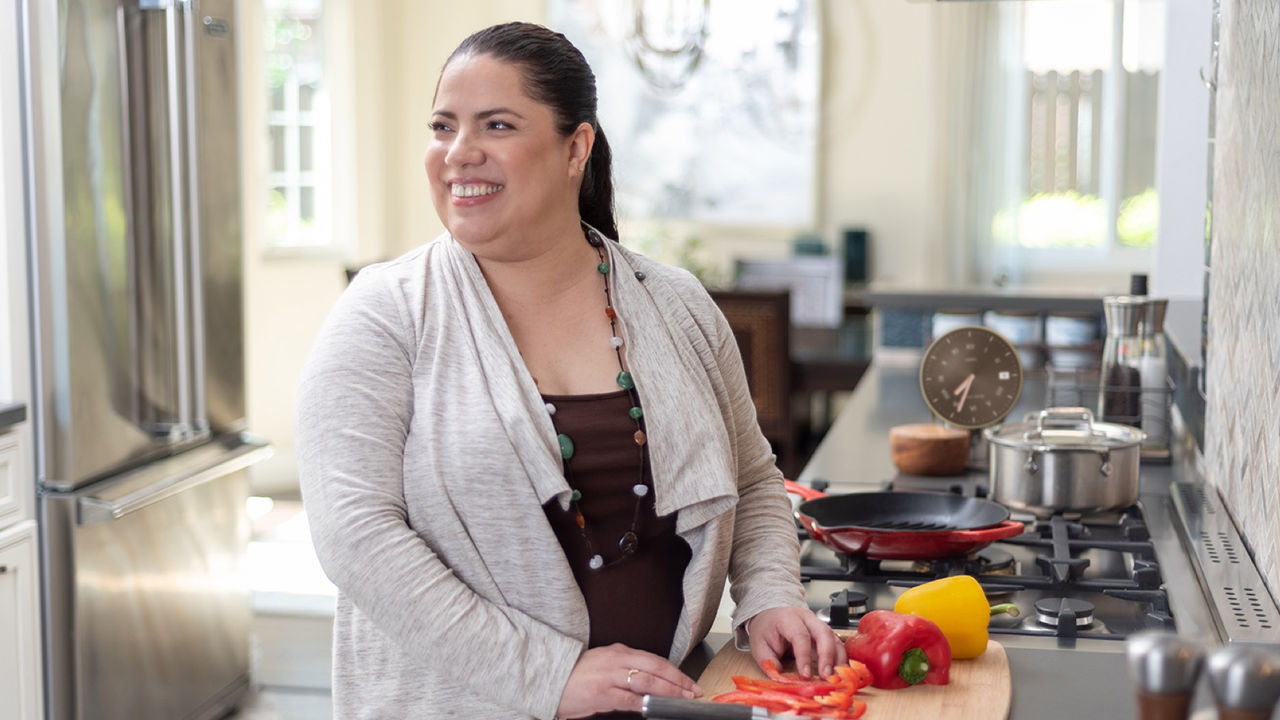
7,34
